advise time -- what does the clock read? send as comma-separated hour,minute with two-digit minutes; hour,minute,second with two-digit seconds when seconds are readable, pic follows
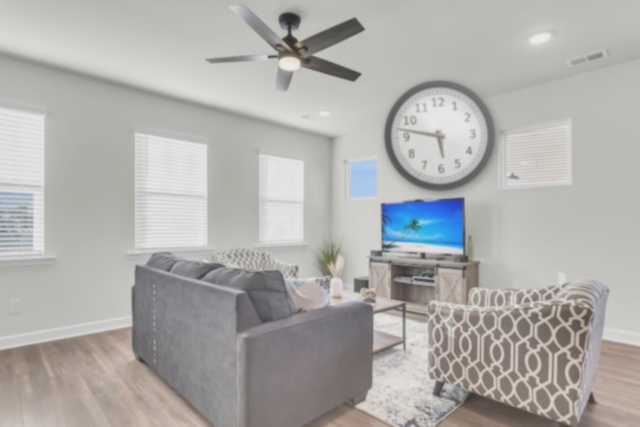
5,47
